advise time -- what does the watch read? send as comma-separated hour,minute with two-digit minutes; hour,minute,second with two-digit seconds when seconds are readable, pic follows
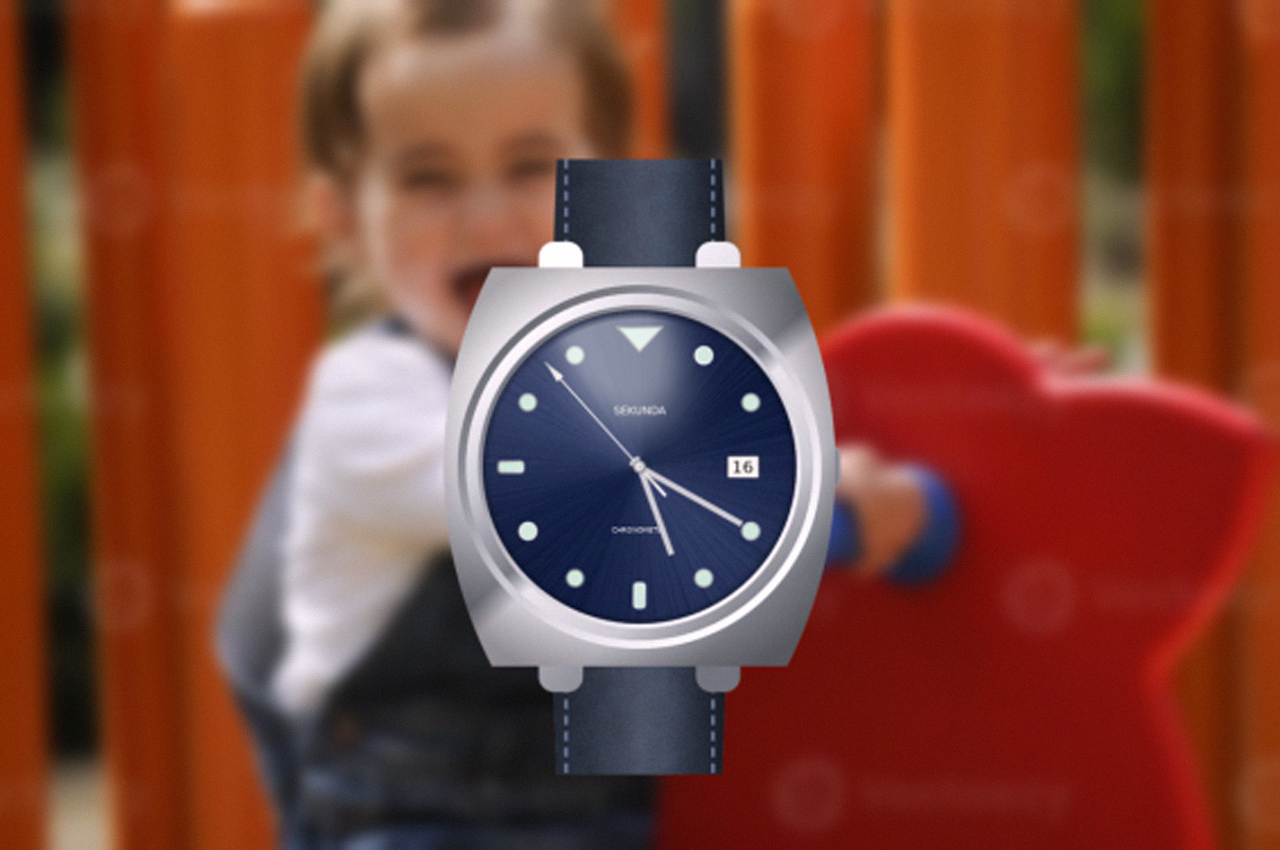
5,19,53
